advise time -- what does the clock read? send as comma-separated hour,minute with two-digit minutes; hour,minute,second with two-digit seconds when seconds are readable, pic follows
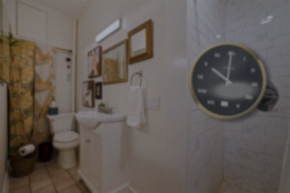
10,00
